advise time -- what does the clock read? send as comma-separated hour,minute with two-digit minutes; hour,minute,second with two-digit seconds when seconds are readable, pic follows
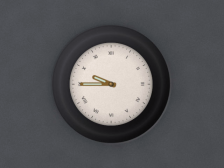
9,45
